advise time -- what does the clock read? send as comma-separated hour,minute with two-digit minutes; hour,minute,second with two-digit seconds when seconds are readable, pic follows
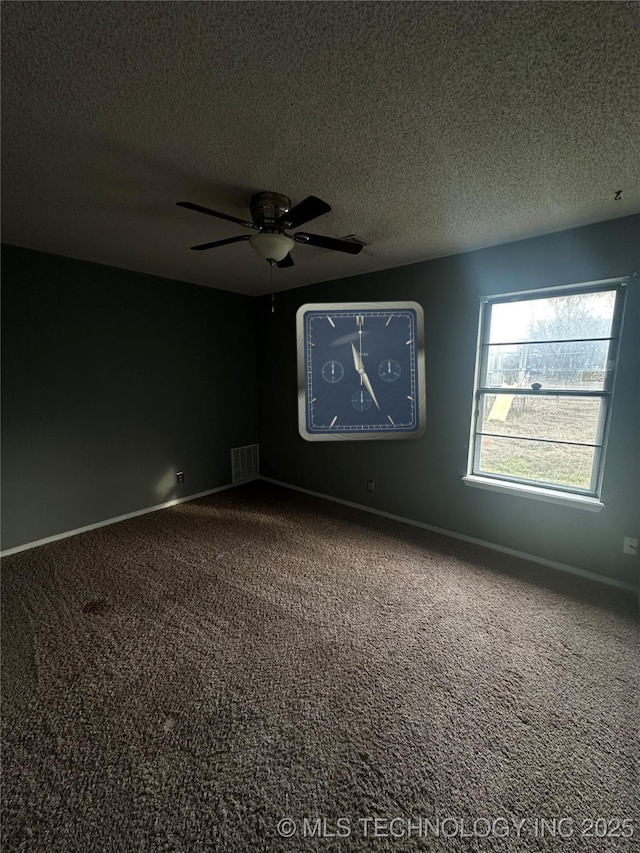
11,26
